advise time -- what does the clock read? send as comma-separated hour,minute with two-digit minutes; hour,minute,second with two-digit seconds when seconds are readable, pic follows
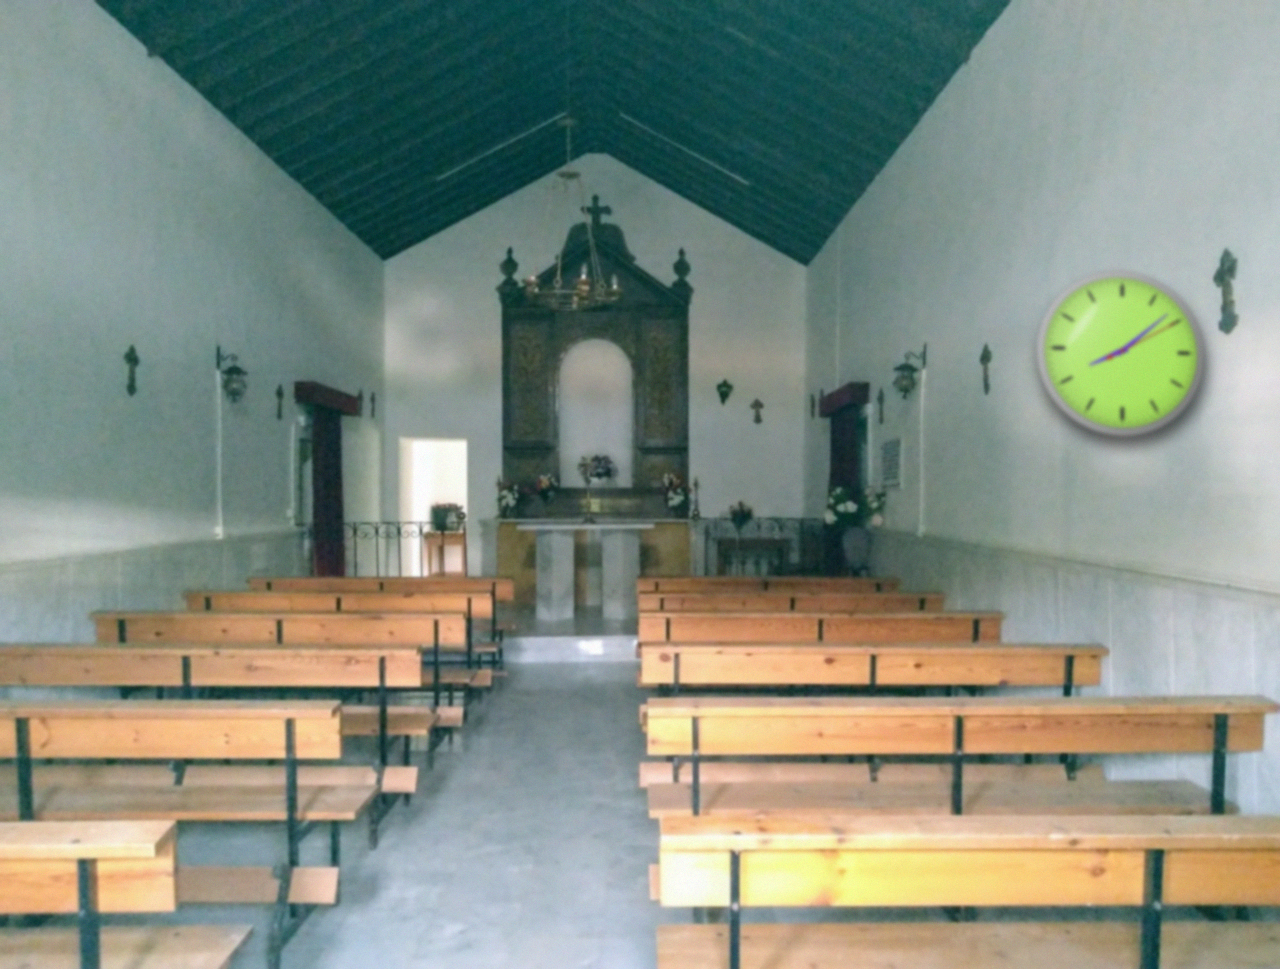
8,08,10
